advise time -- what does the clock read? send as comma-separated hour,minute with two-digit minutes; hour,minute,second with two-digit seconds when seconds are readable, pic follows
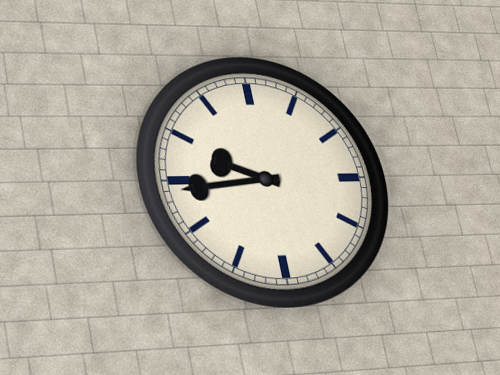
9,44
